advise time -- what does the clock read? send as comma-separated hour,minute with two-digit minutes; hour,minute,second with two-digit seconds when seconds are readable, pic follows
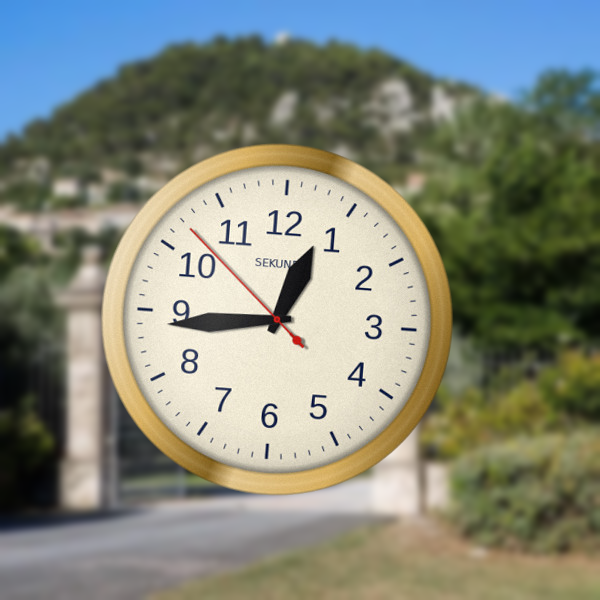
12,43,52
